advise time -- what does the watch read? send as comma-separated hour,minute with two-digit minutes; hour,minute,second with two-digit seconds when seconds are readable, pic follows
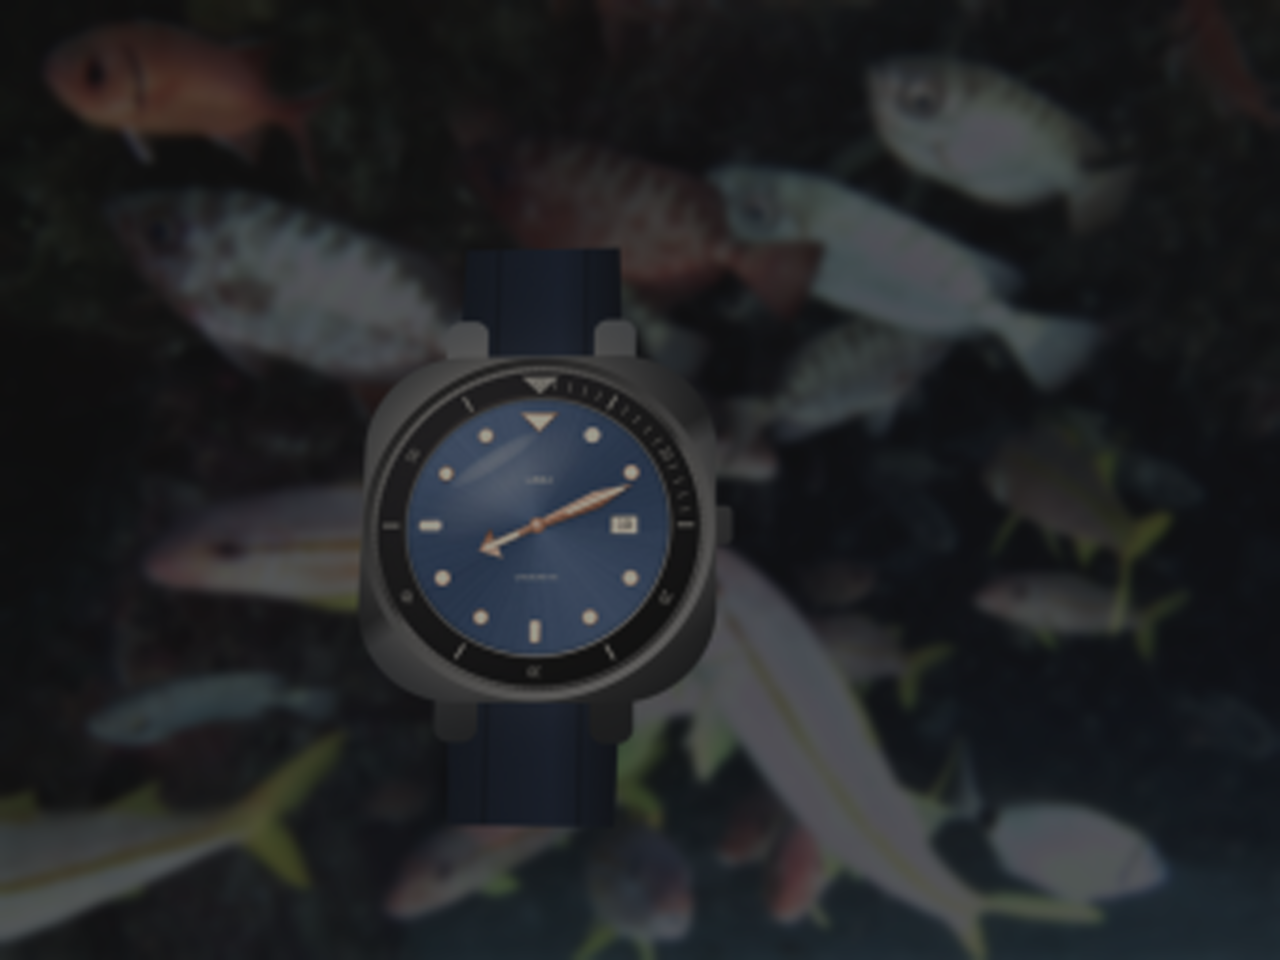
8,11
